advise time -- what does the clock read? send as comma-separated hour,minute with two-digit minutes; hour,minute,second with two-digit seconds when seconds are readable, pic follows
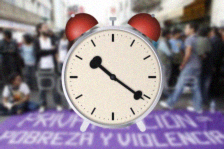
10,21
